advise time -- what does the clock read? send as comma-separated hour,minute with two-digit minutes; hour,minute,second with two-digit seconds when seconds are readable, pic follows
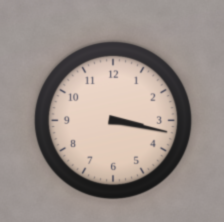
3,17
